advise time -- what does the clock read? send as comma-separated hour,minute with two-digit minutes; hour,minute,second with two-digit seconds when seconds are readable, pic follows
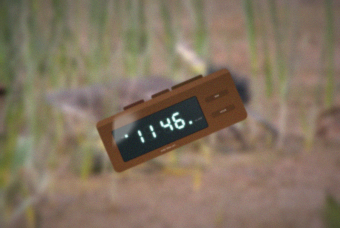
11,46
